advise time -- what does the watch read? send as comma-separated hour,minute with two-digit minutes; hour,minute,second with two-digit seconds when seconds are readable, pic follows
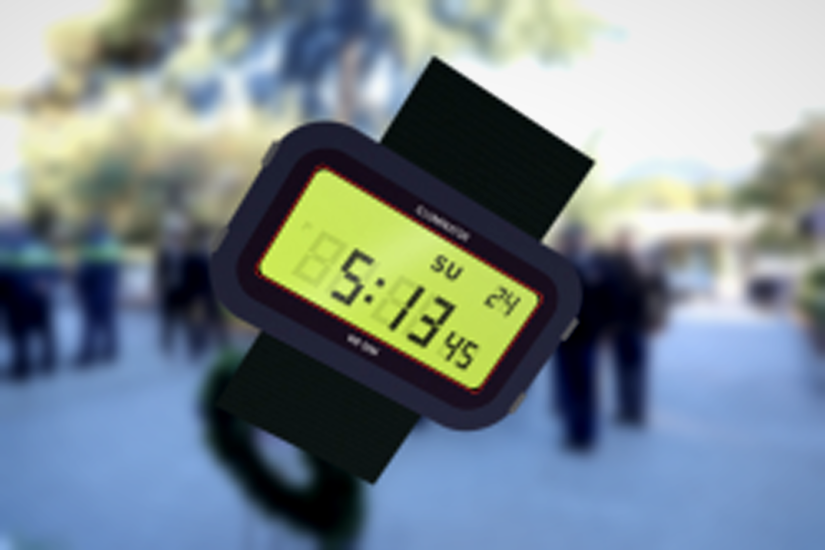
5,13,45
